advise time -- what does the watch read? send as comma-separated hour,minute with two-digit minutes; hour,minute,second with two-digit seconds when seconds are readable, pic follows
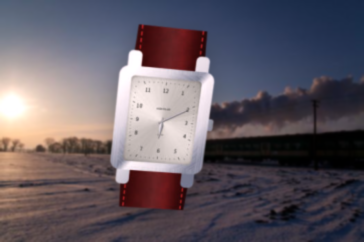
6,10
